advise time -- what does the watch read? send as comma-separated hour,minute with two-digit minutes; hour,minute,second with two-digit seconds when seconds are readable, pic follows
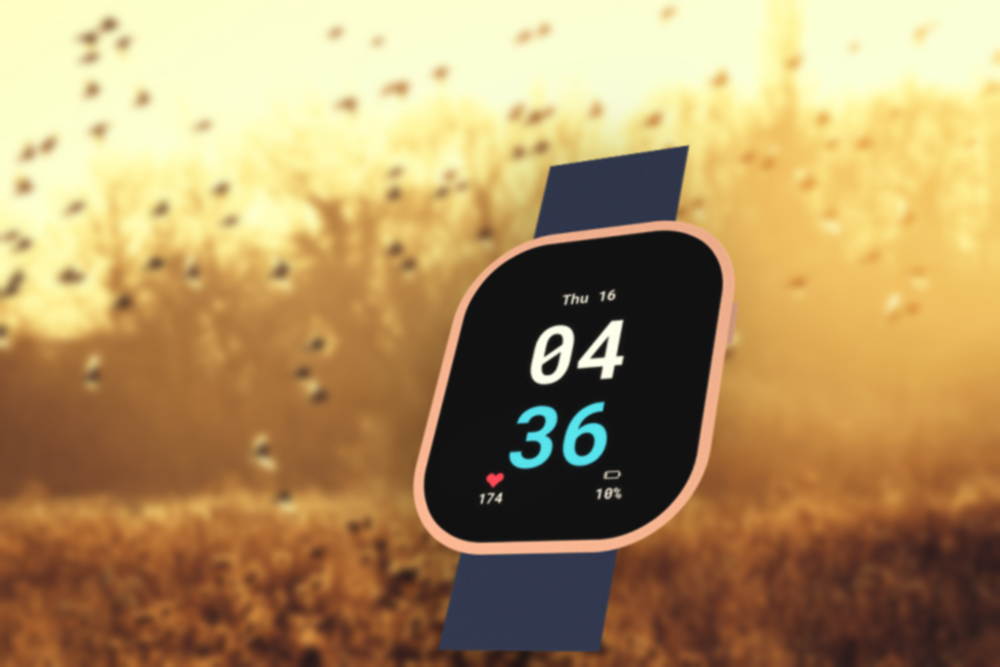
4,36
